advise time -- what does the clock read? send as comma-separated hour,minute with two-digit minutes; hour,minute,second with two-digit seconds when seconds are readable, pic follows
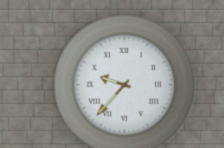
9,37
